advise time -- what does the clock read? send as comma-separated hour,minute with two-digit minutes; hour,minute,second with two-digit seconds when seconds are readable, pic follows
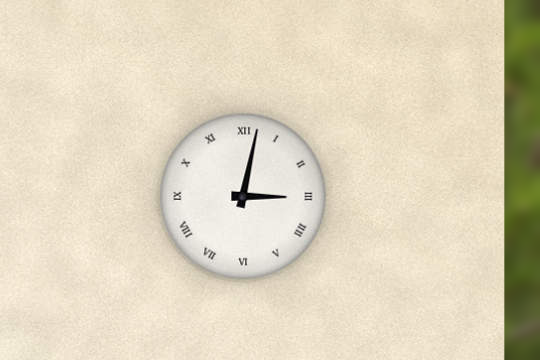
3,02
